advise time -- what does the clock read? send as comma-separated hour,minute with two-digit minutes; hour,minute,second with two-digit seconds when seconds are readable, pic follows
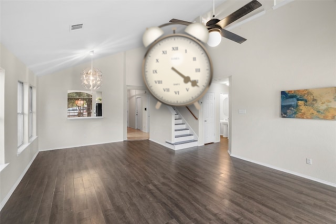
4,21
